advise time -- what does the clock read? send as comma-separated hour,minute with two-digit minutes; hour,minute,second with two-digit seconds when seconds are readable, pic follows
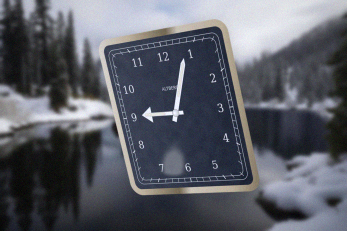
9,04
